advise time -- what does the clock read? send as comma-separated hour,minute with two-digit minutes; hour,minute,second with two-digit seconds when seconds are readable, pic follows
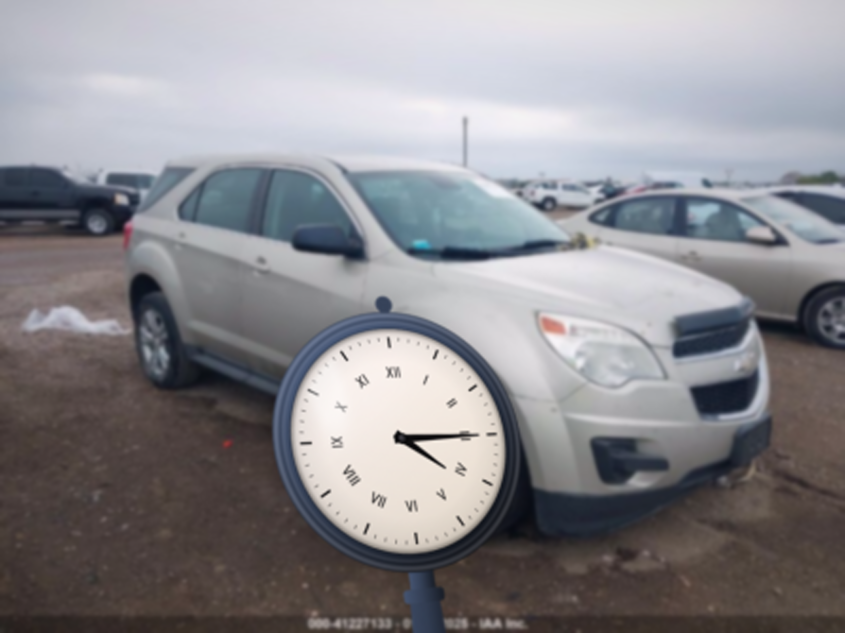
4,15
